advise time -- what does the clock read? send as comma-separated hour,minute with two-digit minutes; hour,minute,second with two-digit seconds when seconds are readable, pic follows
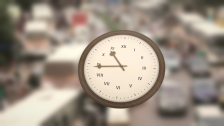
10,44
